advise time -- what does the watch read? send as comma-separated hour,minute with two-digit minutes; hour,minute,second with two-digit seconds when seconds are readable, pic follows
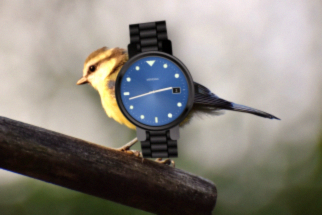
2,43
